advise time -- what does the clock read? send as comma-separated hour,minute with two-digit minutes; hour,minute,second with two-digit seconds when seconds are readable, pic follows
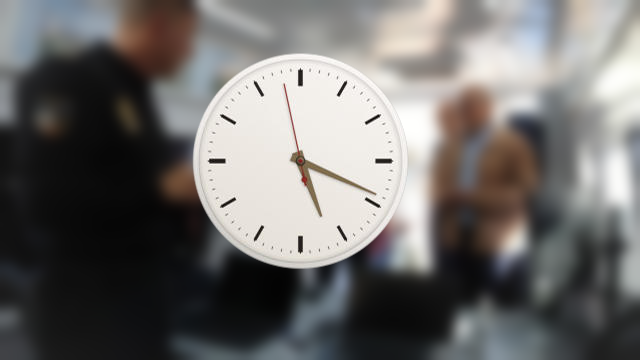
5,18,58
